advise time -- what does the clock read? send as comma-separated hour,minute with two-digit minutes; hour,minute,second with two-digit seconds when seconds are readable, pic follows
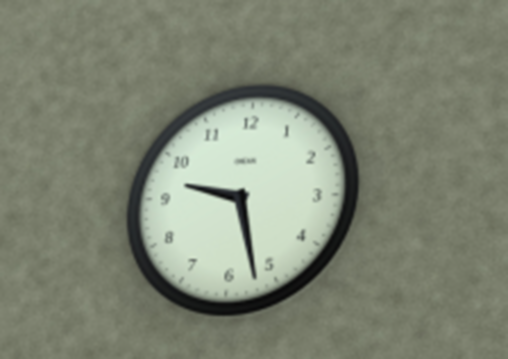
9,27
